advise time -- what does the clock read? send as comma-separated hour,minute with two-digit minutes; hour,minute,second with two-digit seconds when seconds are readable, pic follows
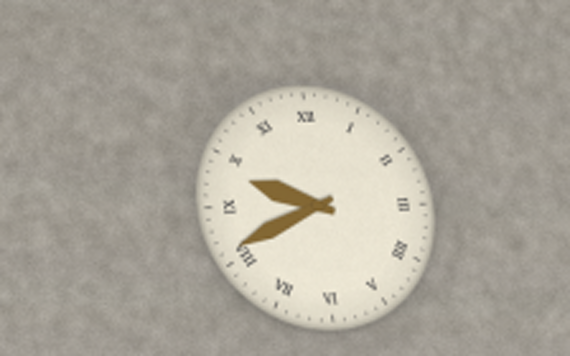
9,41
